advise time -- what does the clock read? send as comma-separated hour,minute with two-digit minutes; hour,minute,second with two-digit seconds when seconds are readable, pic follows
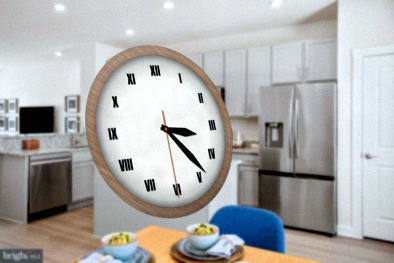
3,23,30
